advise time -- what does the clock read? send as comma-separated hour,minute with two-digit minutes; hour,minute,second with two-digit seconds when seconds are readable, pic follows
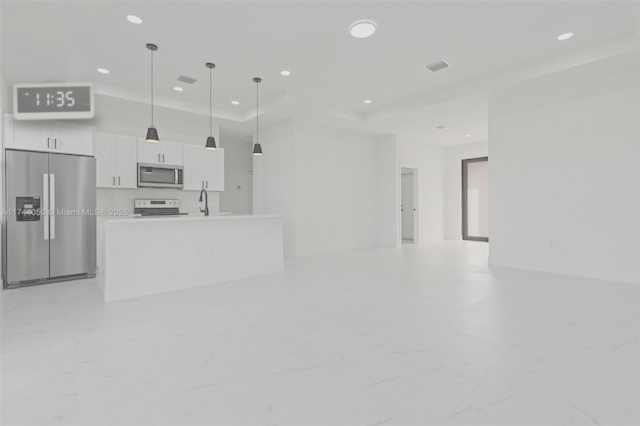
11,35
